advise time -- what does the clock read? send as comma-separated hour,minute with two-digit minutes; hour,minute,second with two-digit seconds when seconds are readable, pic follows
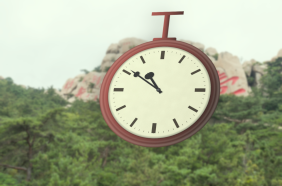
10,51
